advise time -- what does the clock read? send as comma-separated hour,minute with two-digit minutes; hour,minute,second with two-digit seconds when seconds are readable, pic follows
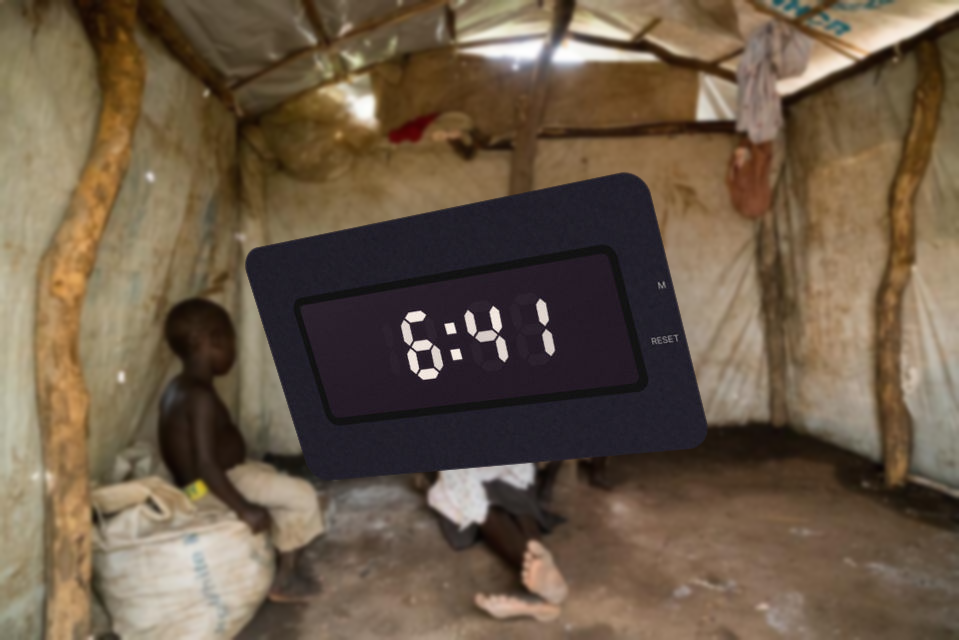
6,41
